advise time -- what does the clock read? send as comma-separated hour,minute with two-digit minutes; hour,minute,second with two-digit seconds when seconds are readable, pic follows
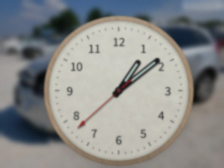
1,08,38
